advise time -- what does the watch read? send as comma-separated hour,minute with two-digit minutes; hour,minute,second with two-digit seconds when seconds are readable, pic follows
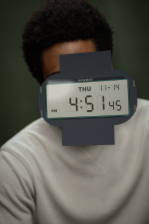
4,51,45
